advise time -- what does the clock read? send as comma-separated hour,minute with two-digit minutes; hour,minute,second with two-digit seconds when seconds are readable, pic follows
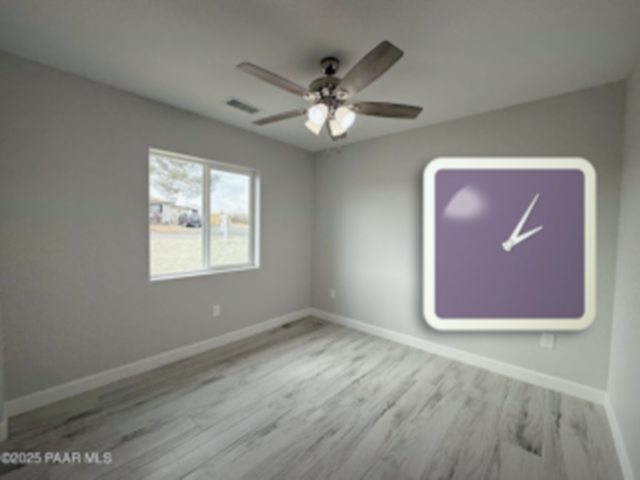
2,05
